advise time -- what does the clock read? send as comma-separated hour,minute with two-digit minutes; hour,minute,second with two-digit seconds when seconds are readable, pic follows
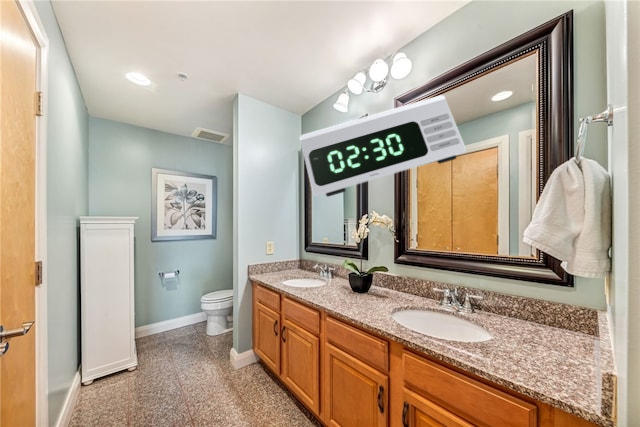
2,30
